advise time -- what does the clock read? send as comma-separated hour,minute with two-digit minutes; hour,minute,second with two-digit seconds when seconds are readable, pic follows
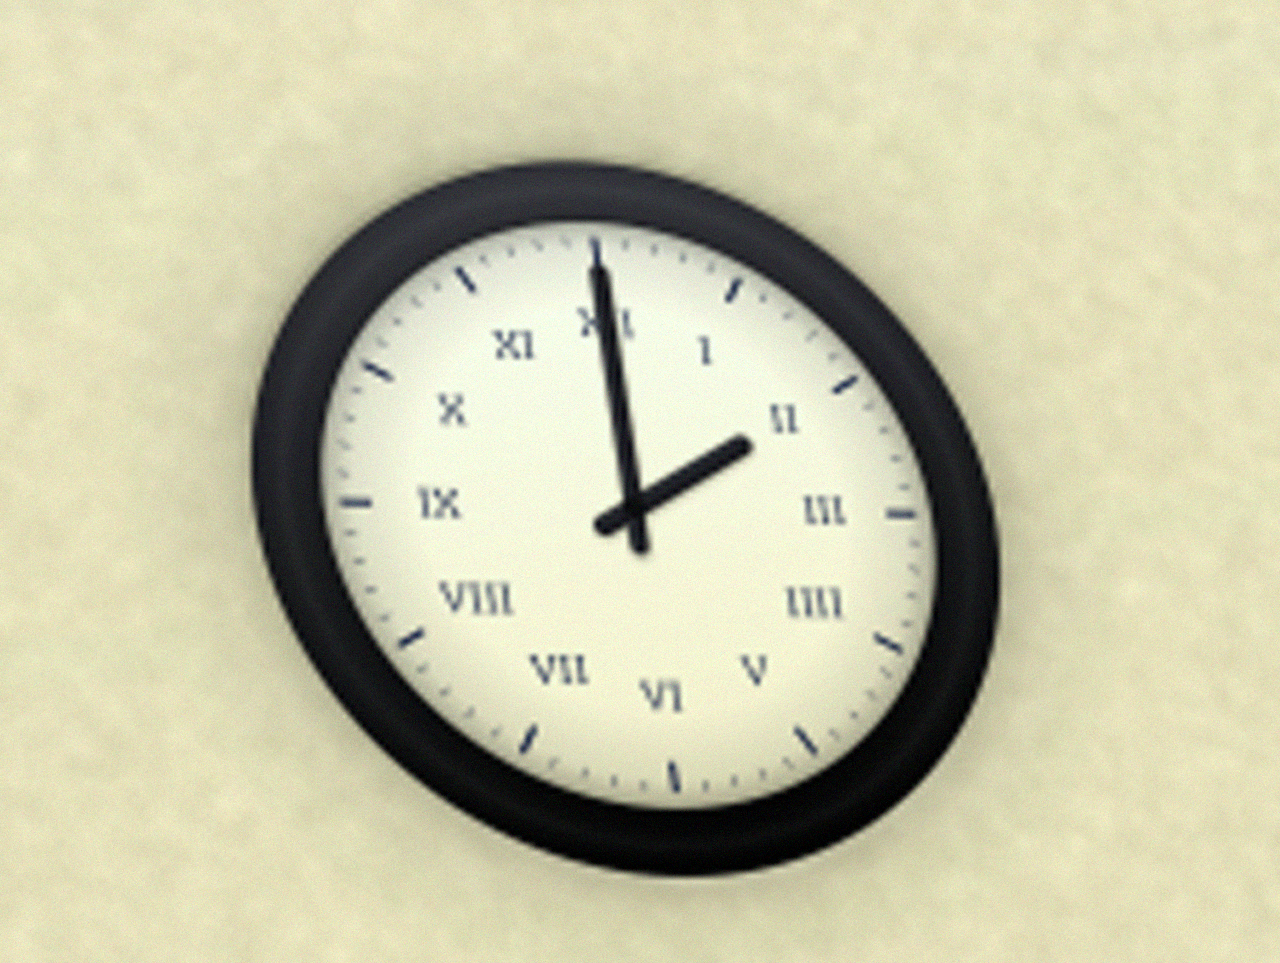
2,00
